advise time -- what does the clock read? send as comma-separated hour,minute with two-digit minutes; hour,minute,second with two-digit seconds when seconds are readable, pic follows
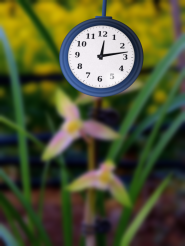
12,13
